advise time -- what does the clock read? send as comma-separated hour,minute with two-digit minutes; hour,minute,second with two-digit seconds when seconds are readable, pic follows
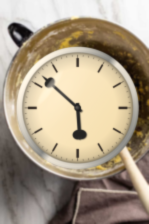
5,52
